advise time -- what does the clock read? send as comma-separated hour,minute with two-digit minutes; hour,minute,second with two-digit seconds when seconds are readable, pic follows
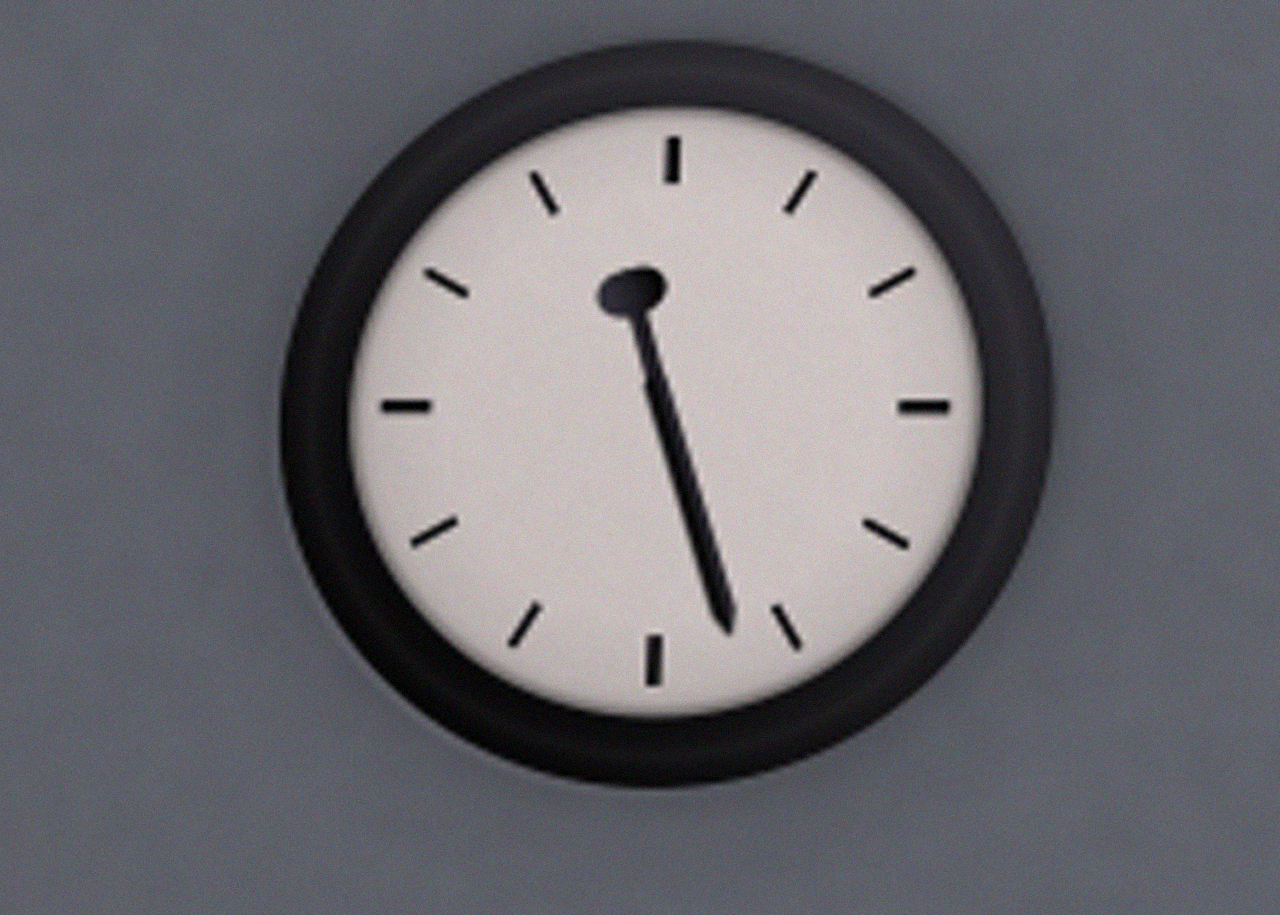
11,27
